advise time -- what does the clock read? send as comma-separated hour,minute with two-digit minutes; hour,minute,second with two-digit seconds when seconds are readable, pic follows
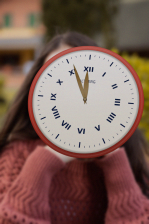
11,56
